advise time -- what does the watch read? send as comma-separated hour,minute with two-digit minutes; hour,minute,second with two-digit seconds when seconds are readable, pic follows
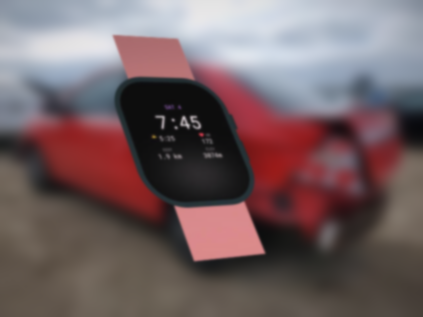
7,45
